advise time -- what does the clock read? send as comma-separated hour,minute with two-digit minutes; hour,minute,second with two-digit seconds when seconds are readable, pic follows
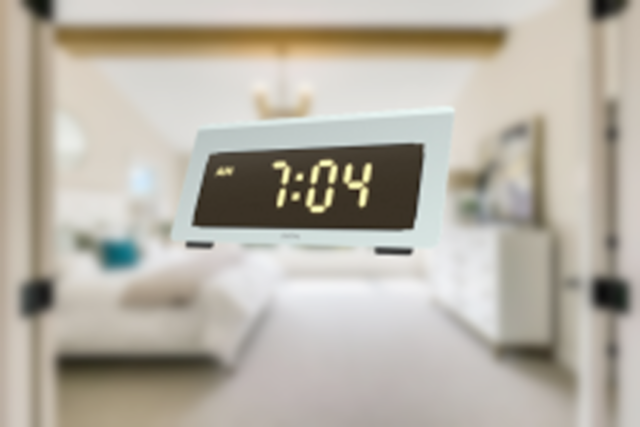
7,04
